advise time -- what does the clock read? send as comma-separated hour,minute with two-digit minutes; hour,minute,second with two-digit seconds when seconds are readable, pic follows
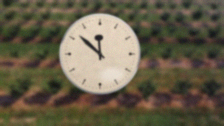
11,52
